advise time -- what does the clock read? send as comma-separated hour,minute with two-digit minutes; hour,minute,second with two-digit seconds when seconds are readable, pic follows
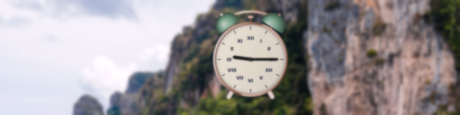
9,15
